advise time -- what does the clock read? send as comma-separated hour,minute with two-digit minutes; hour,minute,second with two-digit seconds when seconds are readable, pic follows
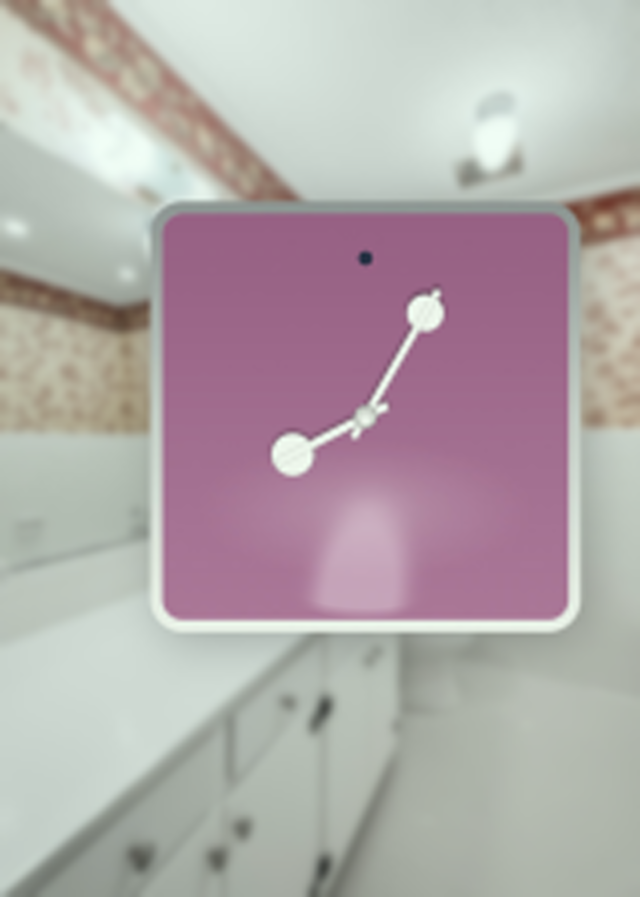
8,05
